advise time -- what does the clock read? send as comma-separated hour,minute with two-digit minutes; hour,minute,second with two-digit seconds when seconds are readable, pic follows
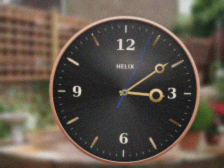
3,09,04
